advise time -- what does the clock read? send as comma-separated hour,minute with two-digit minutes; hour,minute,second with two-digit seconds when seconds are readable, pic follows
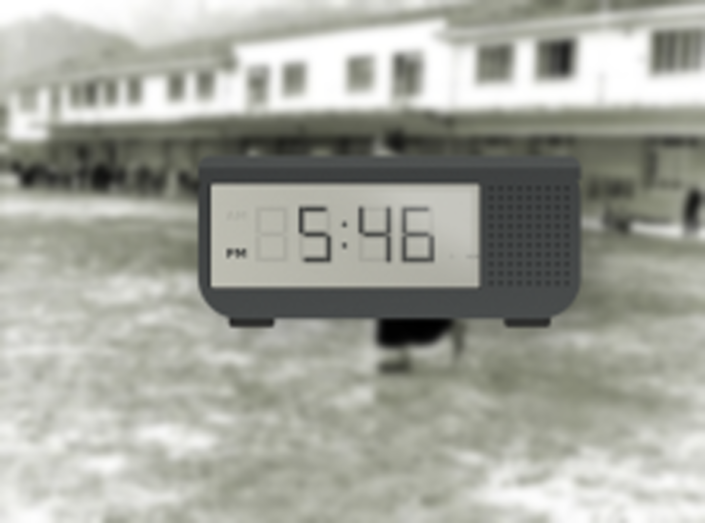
5,46
